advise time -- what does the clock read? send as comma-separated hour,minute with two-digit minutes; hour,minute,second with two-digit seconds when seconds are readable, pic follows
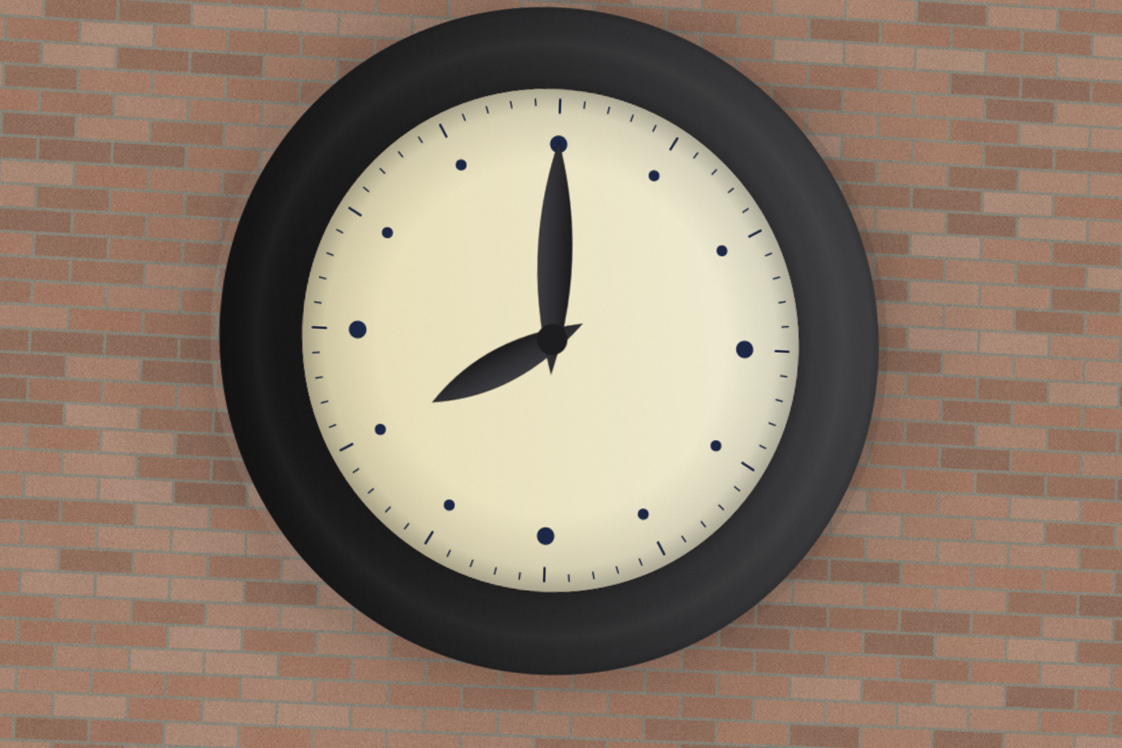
8,00
